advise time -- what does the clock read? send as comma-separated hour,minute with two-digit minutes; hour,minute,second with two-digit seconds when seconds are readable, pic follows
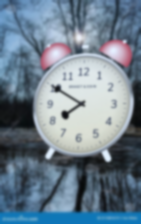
7,50
